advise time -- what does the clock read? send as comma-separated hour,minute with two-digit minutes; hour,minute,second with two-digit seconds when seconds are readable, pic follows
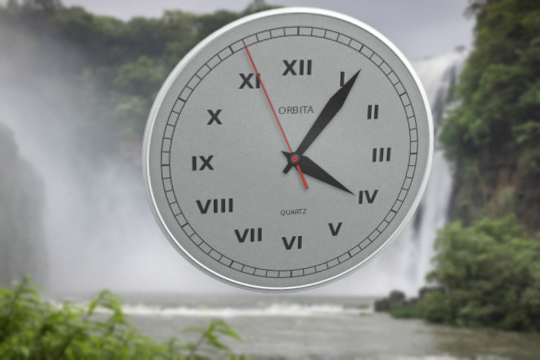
4,05,56
